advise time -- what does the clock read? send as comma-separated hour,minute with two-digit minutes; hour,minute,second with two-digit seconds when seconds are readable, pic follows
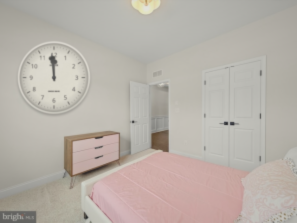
11,59
